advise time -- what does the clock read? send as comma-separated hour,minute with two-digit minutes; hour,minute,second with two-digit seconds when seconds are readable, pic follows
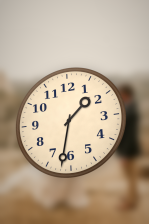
1,32
